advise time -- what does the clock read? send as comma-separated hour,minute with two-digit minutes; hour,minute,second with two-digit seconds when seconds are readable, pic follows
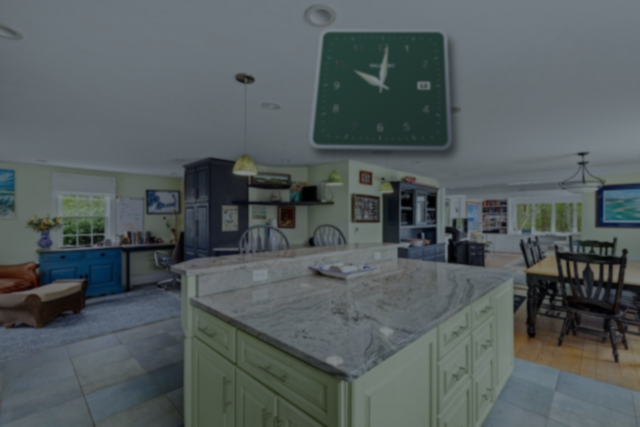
10,01
